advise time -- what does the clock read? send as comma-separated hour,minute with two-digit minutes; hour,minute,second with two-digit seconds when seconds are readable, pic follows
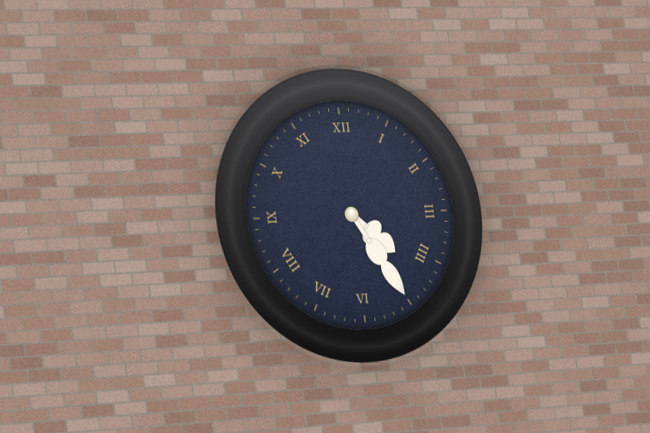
4,25
